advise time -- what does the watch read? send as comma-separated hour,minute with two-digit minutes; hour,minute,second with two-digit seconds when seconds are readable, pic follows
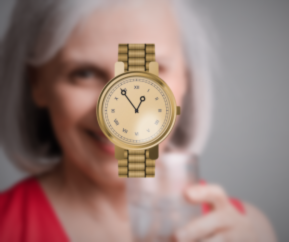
12,54
